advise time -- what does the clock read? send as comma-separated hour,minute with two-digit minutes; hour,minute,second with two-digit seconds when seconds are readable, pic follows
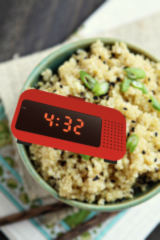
4,32
